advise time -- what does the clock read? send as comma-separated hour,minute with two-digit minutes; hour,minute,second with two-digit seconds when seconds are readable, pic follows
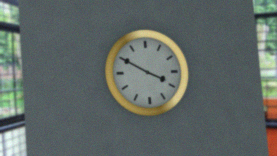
3,50
